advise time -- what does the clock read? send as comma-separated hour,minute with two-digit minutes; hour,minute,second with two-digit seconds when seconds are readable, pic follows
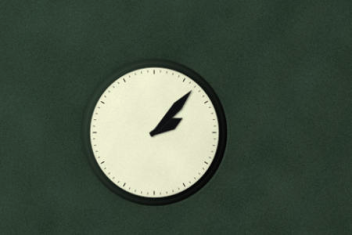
2,07
